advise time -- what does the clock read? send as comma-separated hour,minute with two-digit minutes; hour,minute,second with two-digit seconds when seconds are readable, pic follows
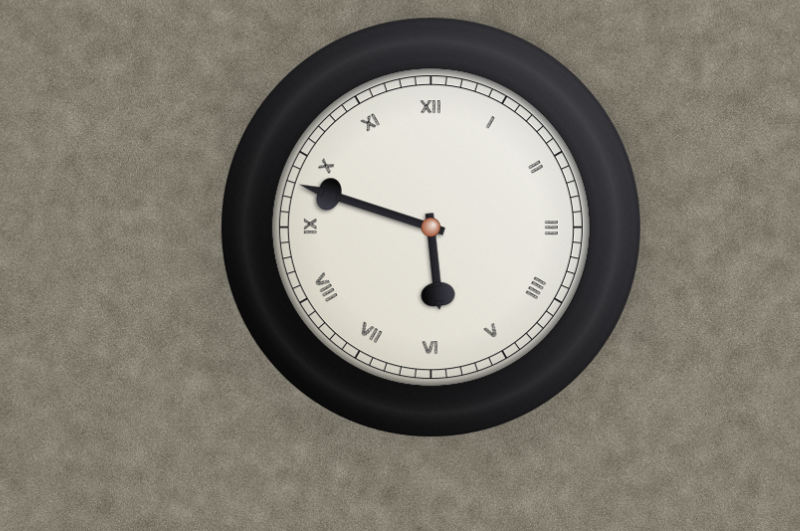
5,48
